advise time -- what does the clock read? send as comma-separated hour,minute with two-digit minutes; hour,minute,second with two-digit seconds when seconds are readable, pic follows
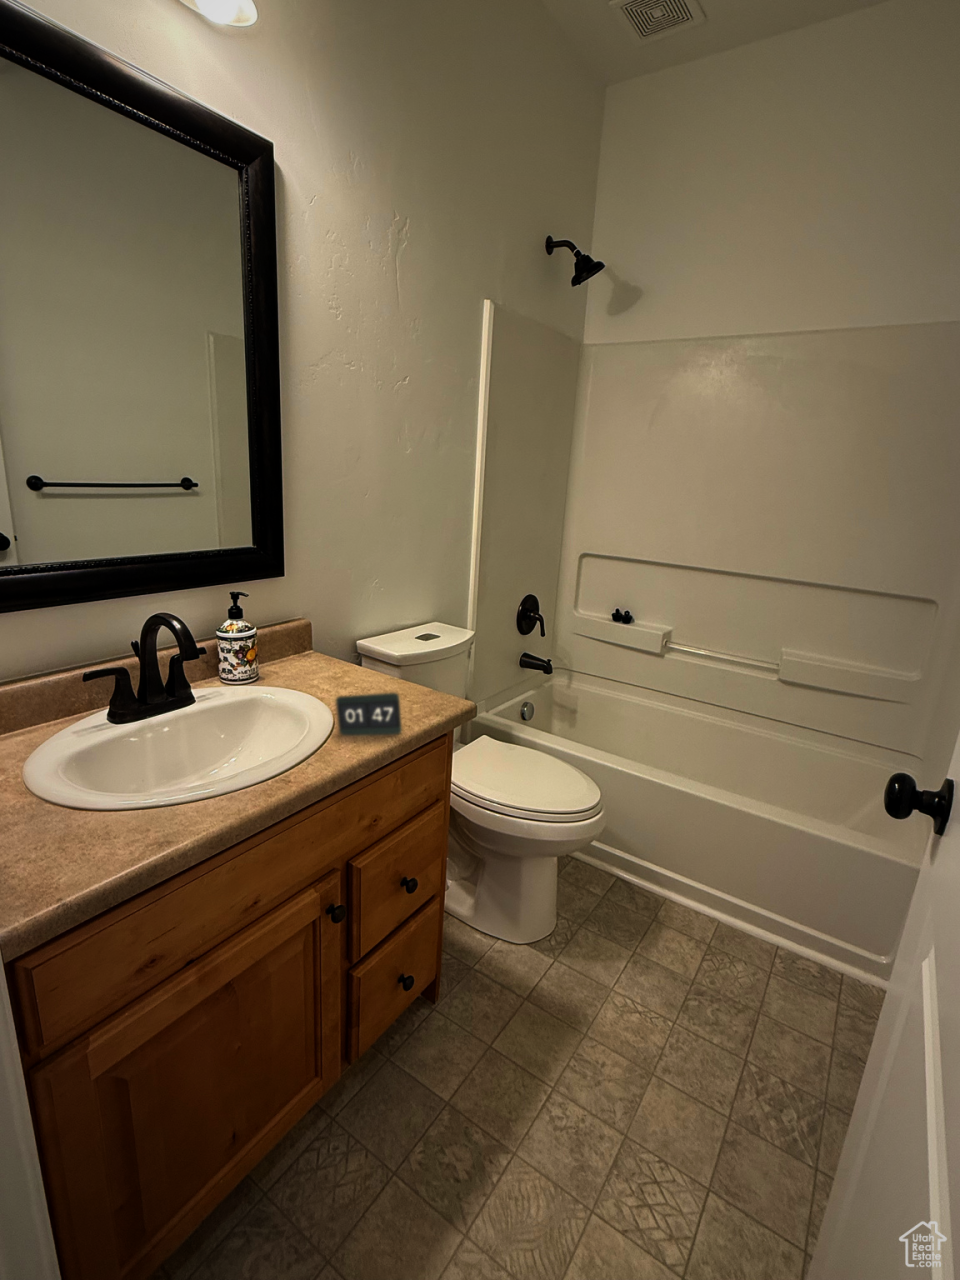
1,47
